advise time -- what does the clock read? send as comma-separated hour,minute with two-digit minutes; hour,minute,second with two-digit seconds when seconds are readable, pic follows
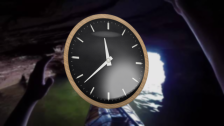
11,38
